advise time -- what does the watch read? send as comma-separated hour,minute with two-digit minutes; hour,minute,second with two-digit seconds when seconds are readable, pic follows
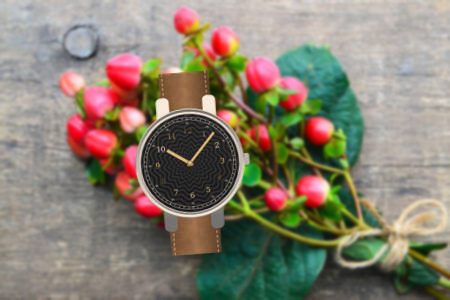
10,07
